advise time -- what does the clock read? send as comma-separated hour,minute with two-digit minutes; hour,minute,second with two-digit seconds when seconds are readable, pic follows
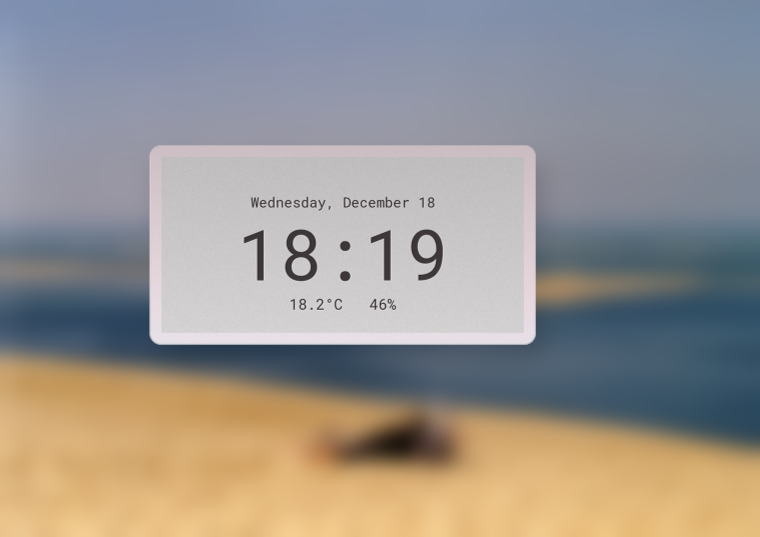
18,19
